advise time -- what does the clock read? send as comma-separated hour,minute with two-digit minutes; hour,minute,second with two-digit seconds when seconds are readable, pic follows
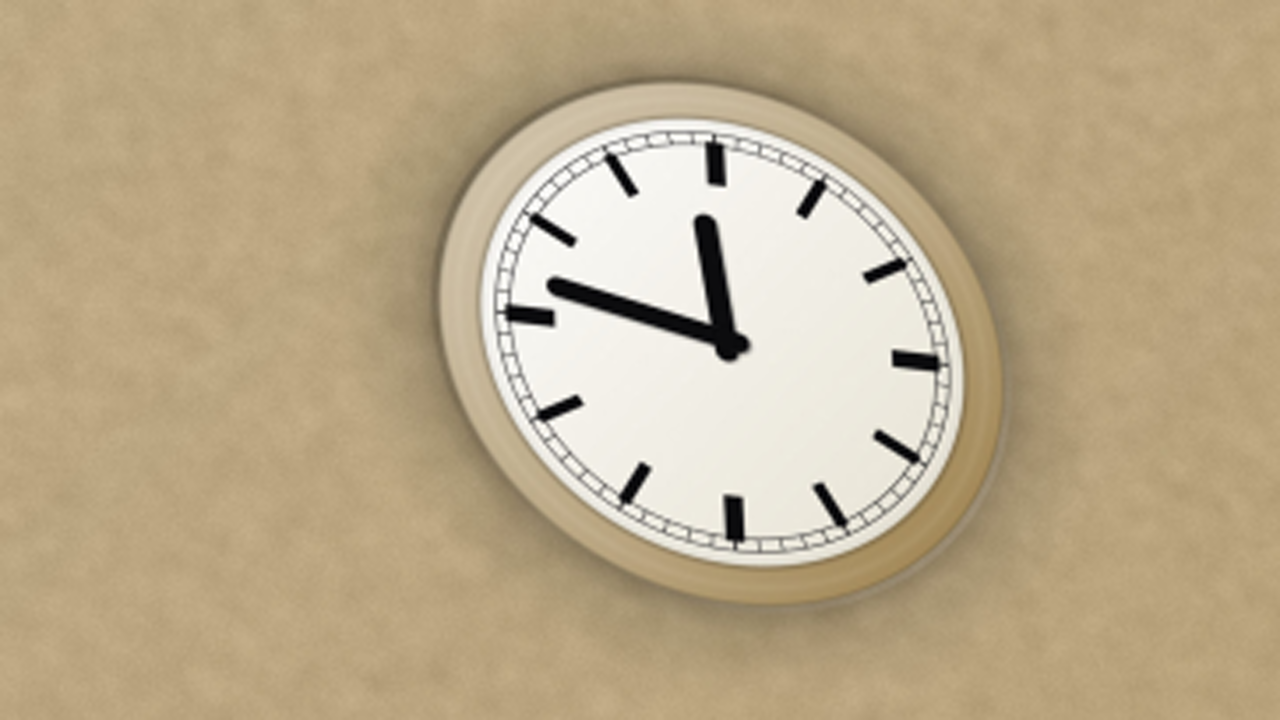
11,47
